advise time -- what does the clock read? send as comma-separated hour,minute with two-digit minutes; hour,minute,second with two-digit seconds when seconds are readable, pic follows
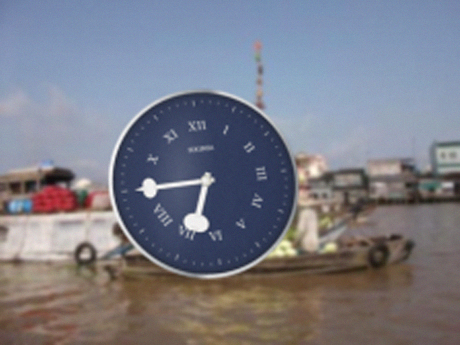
6,45
